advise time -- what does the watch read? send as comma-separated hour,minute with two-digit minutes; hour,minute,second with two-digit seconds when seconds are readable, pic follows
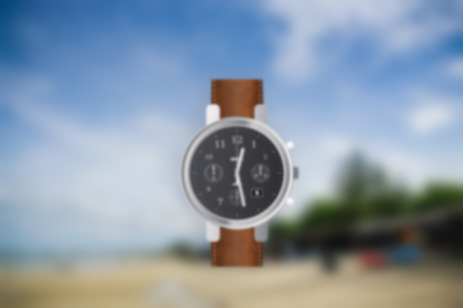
12,28
